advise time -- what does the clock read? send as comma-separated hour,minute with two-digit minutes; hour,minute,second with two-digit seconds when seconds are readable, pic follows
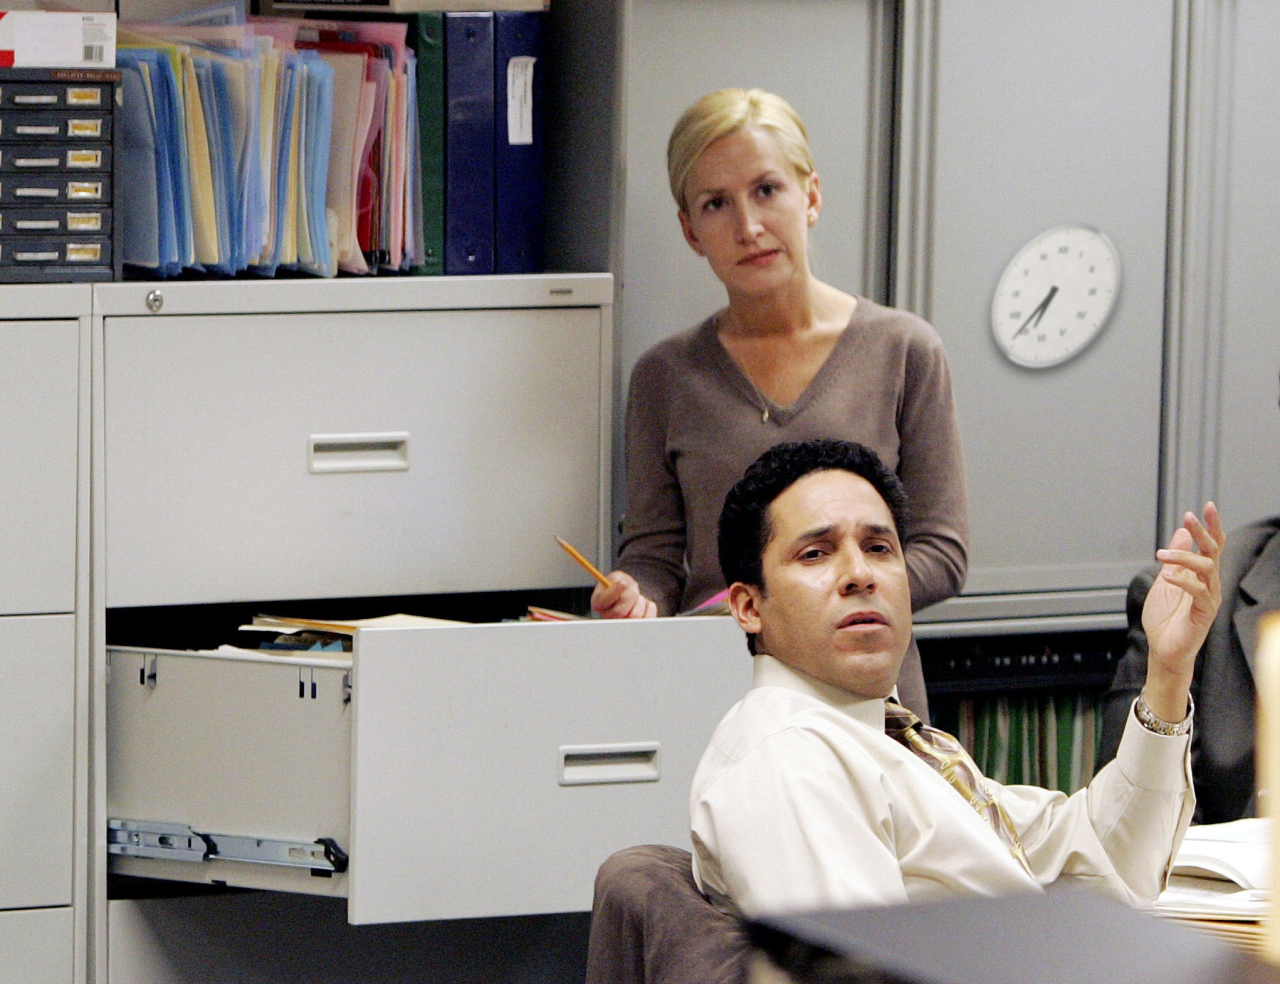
6,36
